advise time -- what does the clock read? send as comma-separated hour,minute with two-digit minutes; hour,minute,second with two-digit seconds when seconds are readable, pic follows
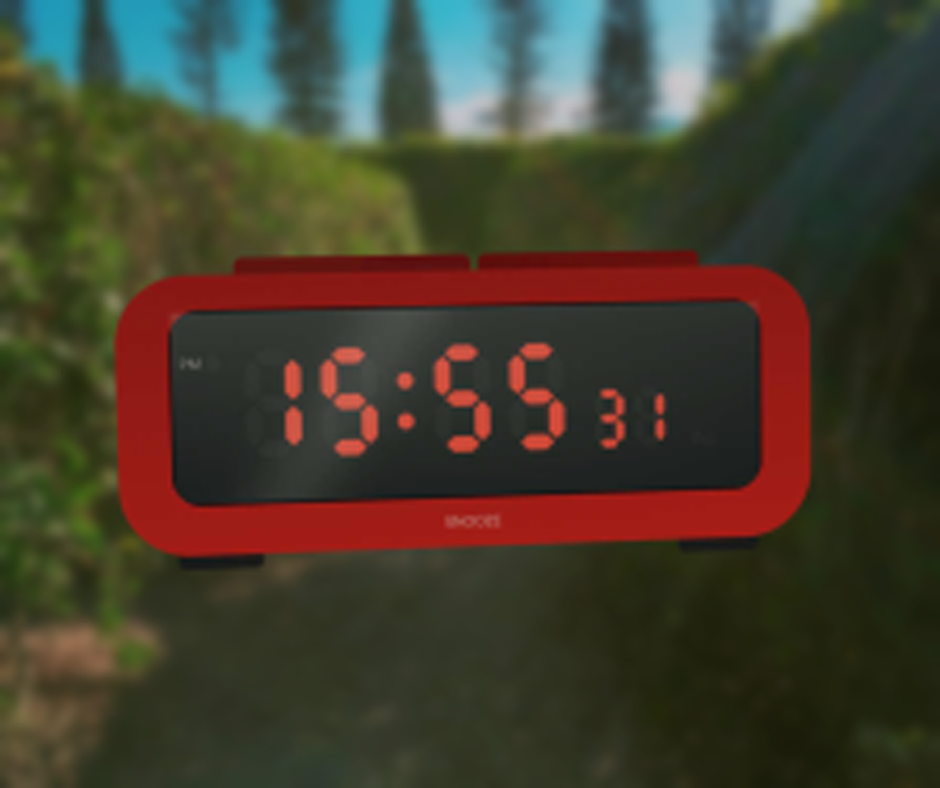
15,55,31
